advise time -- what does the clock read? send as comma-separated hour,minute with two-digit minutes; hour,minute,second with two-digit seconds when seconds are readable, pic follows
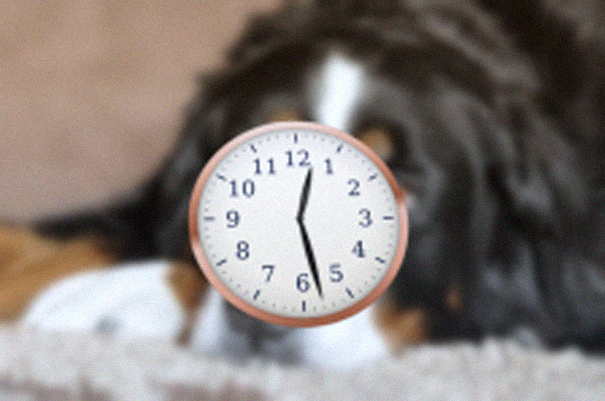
12,28
